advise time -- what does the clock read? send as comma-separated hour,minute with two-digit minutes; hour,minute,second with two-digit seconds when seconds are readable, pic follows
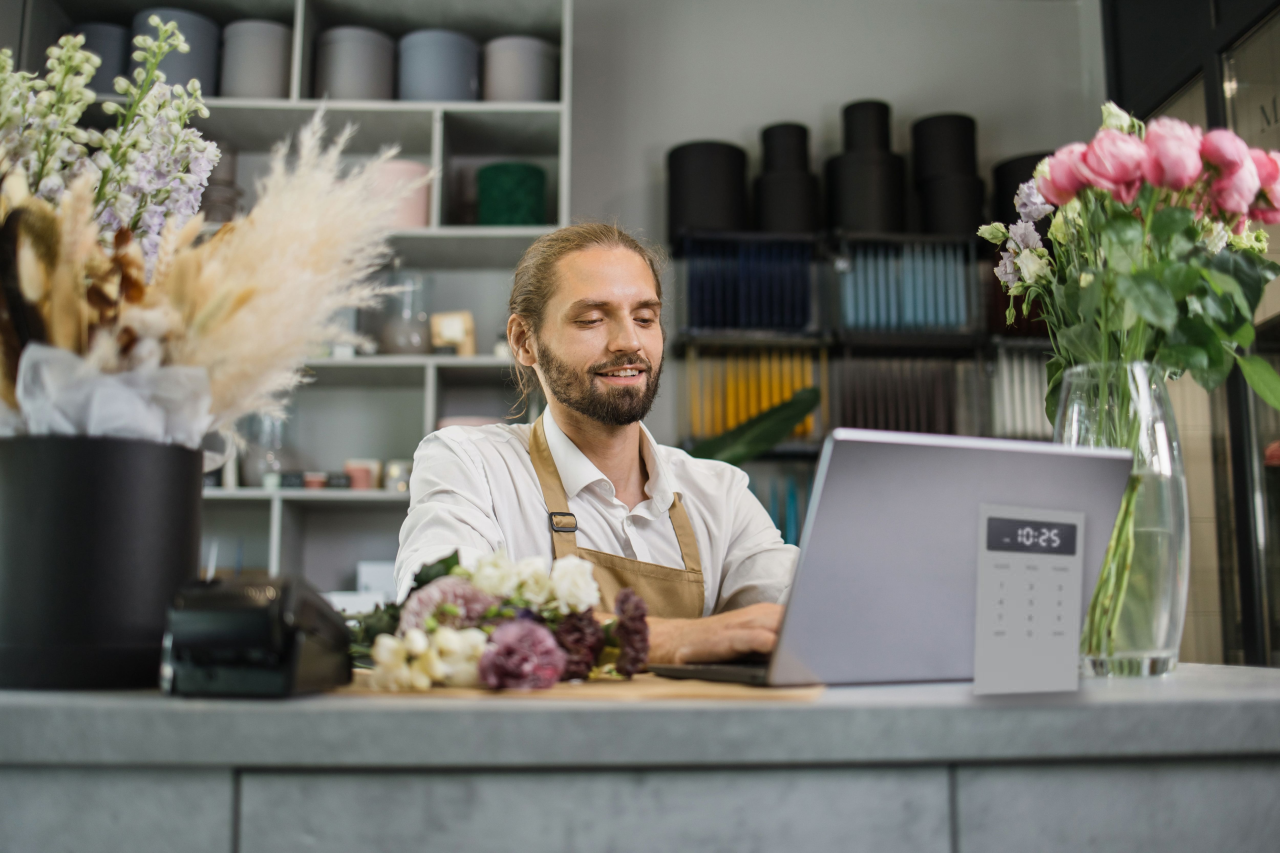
10,25
